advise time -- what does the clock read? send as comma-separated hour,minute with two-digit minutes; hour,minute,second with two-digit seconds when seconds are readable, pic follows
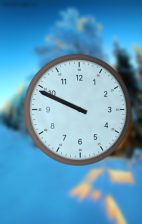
9,49
